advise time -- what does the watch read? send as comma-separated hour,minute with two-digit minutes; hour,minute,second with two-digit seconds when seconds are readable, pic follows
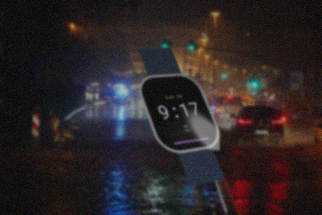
9,17
